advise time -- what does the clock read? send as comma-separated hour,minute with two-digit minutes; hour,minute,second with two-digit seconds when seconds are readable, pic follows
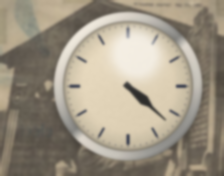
4,22
